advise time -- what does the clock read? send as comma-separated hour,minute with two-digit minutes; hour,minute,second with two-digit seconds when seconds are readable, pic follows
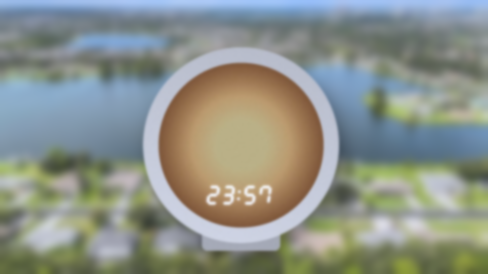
23,57
